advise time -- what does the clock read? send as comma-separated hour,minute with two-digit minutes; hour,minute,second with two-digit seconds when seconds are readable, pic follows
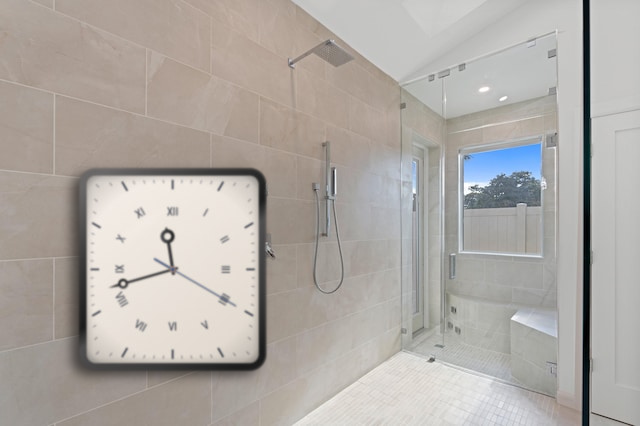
11,42,20
